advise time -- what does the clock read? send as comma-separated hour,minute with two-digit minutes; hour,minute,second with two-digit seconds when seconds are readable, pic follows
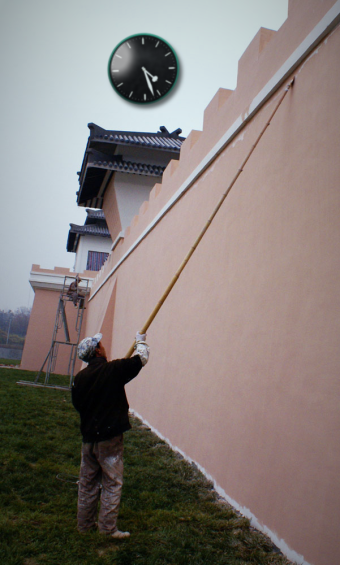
4,27
